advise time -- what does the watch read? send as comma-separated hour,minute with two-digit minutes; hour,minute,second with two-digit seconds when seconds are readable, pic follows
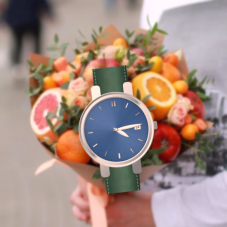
4,14
